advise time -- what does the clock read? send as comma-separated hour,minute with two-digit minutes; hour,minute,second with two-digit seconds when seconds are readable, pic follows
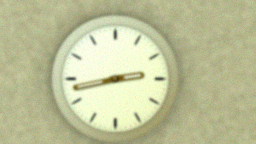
2,43
